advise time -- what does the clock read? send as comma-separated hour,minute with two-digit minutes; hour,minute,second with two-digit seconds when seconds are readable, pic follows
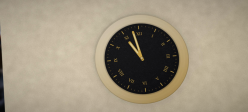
10,58
